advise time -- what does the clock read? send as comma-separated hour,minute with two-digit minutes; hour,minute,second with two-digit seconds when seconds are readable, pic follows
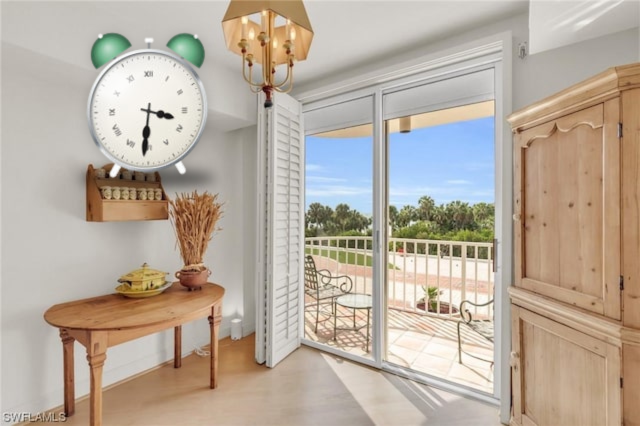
3,31
